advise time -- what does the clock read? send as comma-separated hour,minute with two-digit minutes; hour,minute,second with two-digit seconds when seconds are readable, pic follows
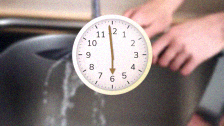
5,59
